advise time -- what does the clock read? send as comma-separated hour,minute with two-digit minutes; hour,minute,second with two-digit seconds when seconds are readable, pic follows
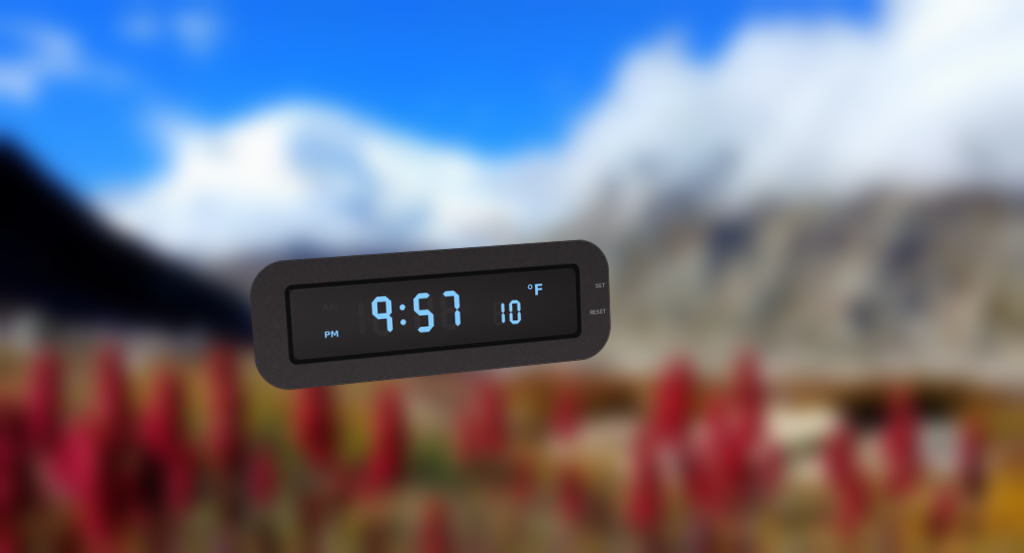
9,57
